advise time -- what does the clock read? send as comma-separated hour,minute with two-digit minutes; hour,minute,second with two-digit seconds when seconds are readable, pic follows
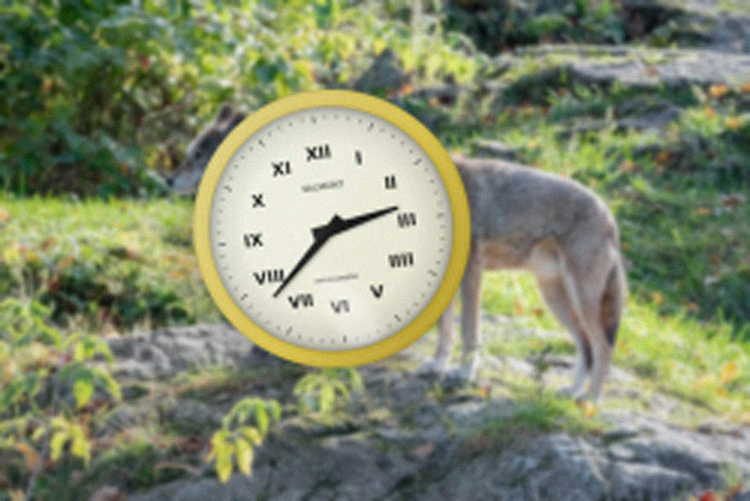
2,38
